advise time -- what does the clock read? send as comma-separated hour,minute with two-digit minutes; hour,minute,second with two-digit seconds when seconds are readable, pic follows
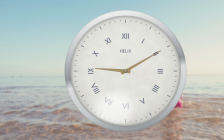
9,10
